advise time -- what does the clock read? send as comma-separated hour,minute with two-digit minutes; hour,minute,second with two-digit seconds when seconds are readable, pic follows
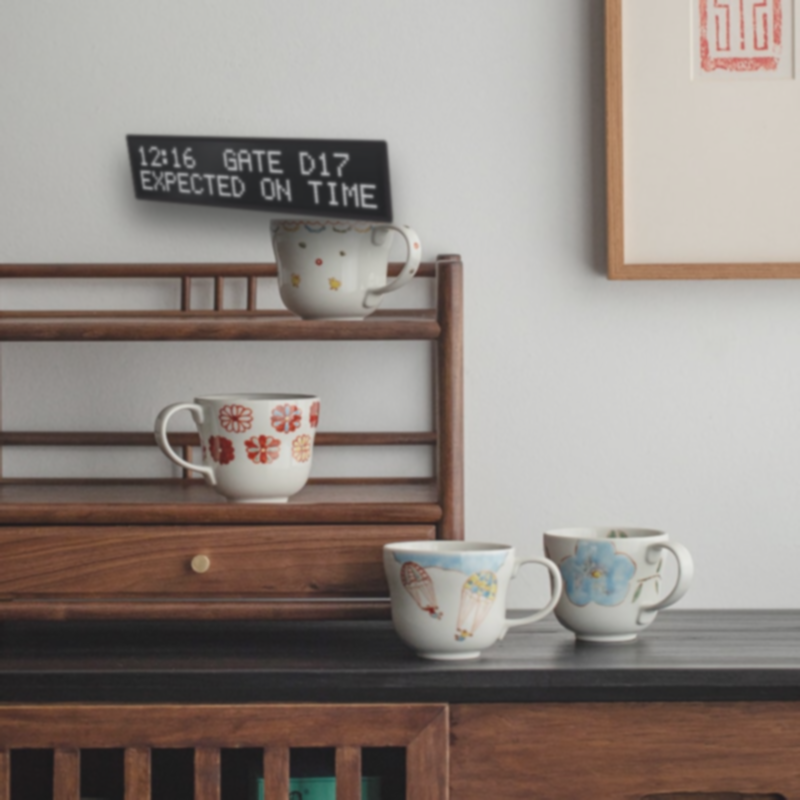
12,16
